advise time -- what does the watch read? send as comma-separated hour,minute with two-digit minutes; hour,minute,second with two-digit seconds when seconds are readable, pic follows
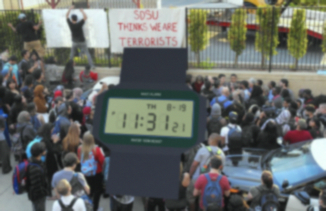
11,31
